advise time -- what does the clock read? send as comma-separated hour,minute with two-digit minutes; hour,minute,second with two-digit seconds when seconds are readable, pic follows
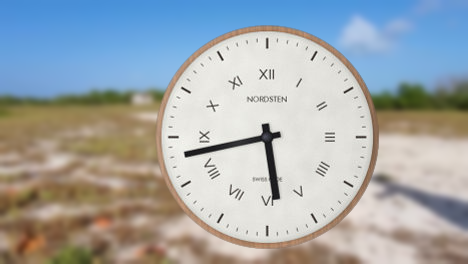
5,43
